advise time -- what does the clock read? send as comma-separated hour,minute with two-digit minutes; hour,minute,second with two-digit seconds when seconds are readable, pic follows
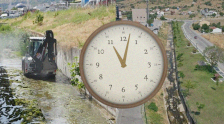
11,02
